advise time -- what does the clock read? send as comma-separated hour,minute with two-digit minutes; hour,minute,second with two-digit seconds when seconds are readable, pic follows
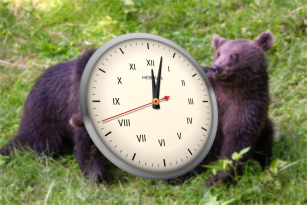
12,02,42
